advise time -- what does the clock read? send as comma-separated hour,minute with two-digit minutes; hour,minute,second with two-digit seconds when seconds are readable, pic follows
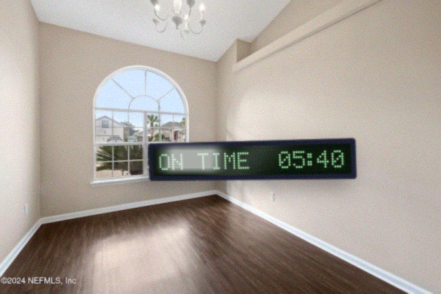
5,40
